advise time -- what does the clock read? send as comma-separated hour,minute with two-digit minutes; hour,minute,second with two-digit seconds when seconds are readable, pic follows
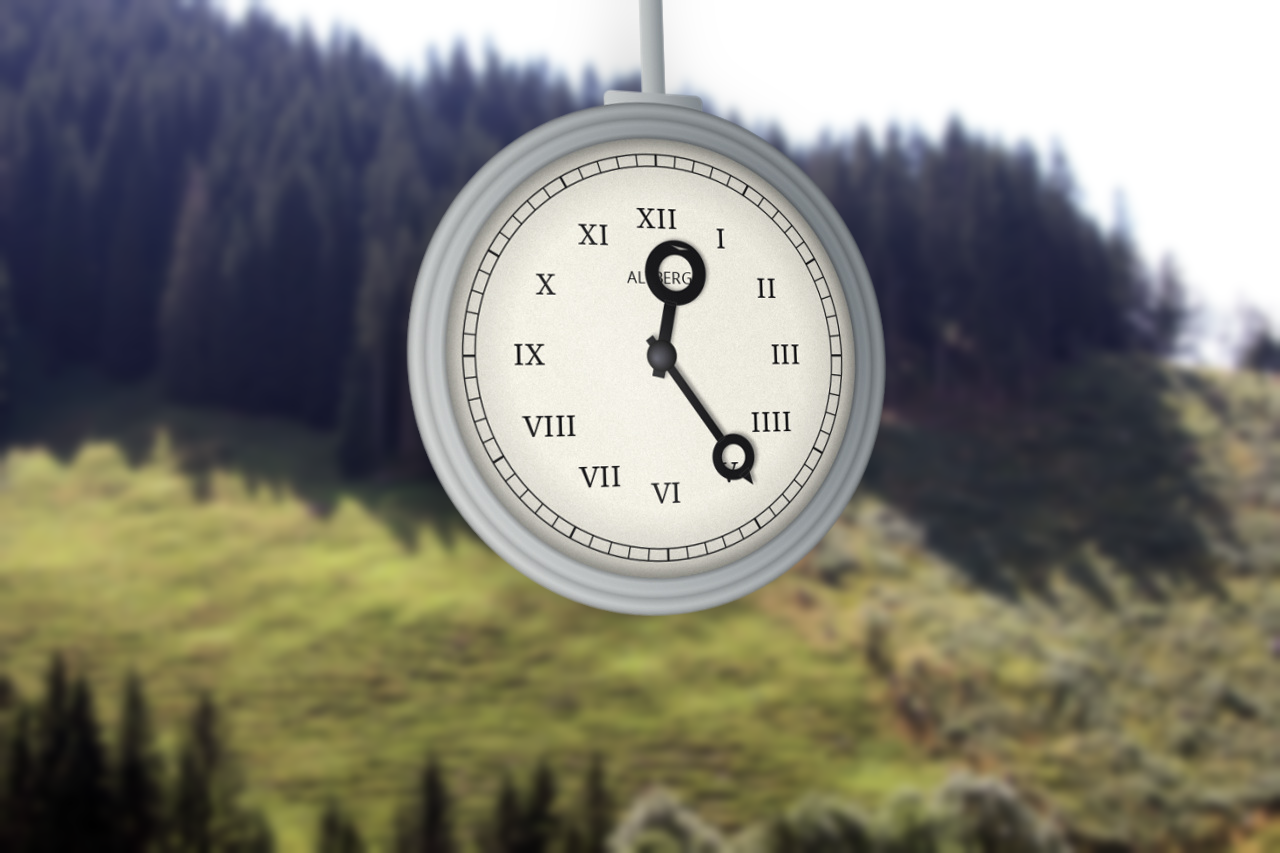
12,24
